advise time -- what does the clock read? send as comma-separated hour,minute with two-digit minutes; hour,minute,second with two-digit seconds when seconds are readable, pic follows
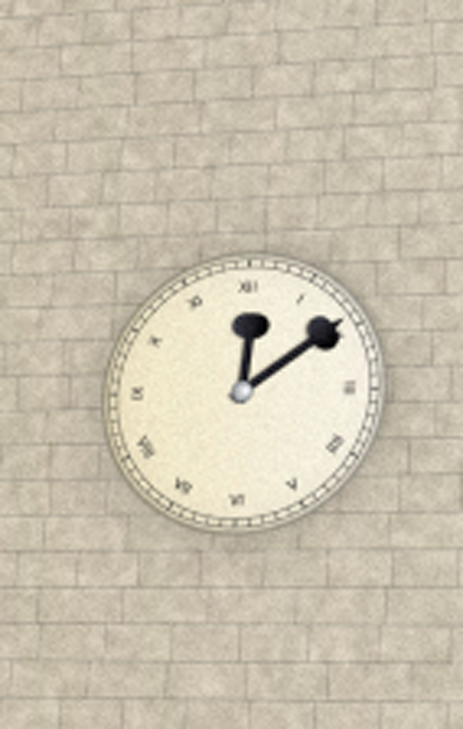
12,09
